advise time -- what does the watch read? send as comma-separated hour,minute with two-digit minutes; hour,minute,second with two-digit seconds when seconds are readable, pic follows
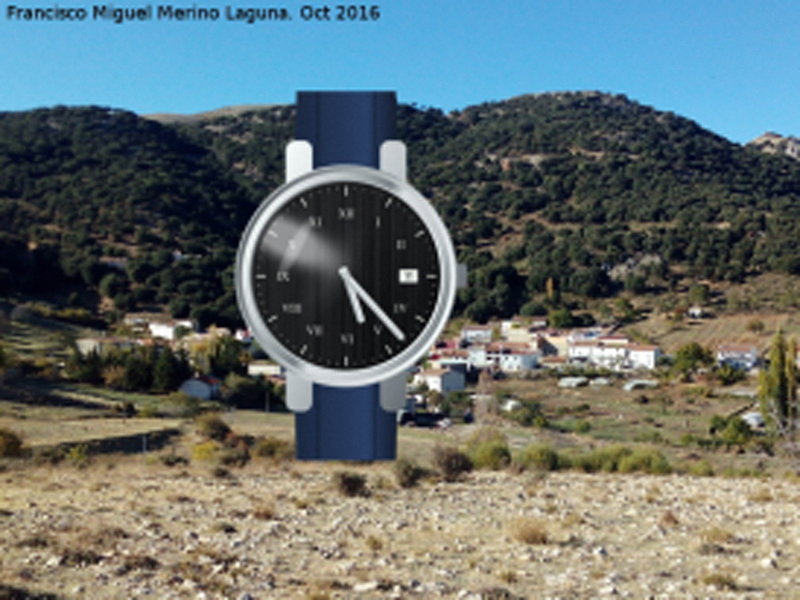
5,23
